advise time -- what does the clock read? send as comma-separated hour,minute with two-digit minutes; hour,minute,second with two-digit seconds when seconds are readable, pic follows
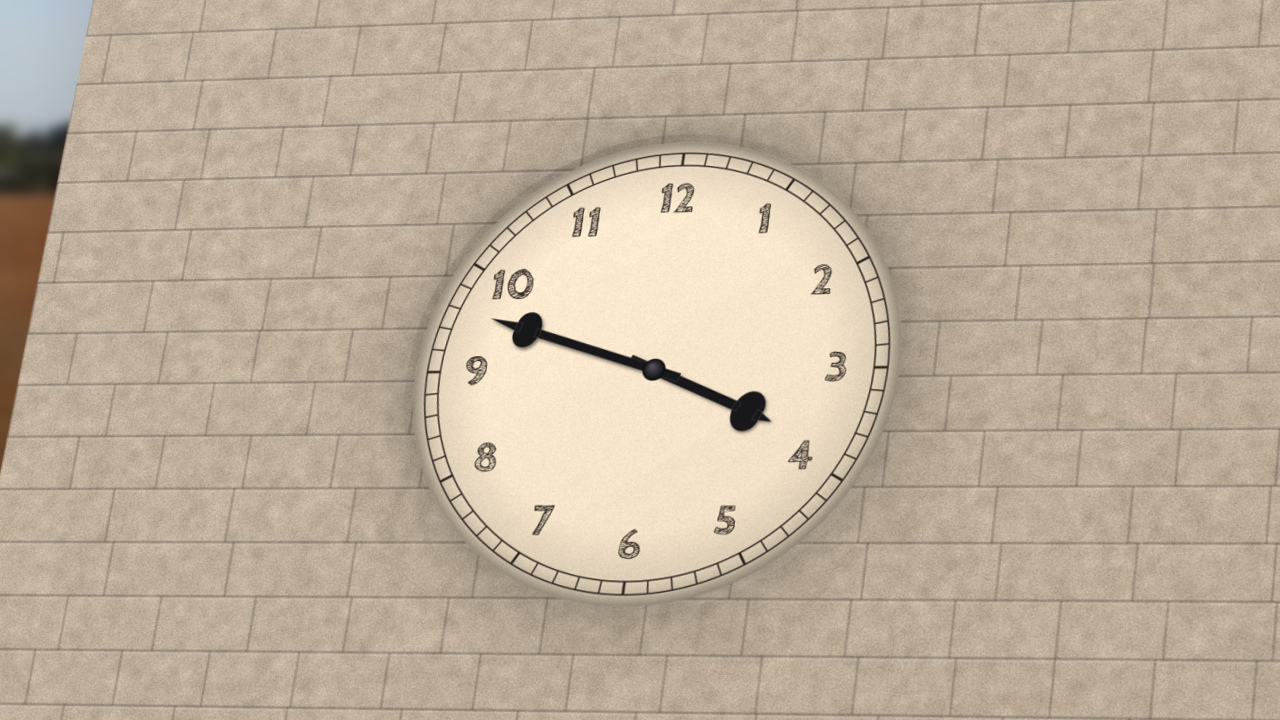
3,48
